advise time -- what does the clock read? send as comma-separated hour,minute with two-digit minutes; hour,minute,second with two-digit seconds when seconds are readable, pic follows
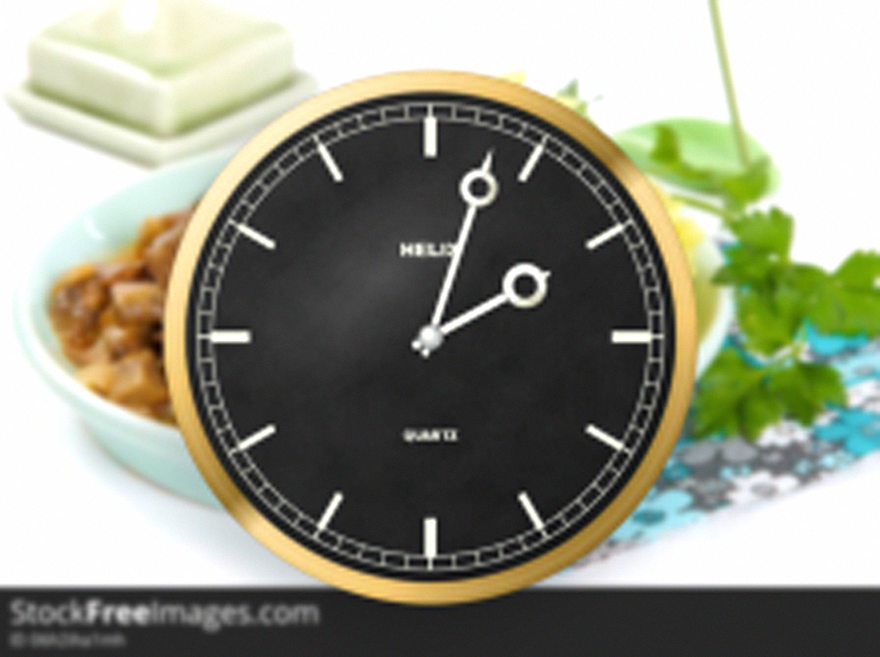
2,03
